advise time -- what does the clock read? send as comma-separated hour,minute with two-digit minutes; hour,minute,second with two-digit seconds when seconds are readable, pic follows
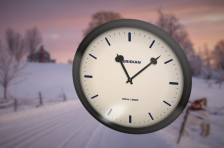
11,08
